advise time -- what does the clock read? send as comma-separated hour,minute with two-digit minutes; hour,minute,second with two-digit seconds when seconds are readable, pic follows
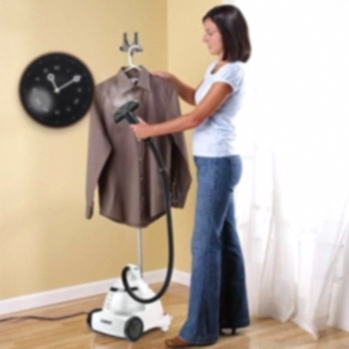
11,10
